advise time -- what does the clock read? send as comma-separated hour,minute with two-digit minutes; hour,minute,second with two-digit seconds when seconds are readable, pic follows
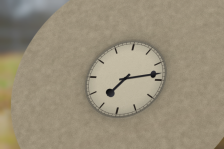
7,13
